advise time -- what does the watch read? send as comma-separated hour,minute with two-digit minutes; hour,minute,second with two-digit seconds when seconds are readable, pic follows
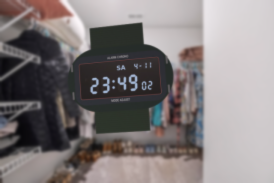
23,49
